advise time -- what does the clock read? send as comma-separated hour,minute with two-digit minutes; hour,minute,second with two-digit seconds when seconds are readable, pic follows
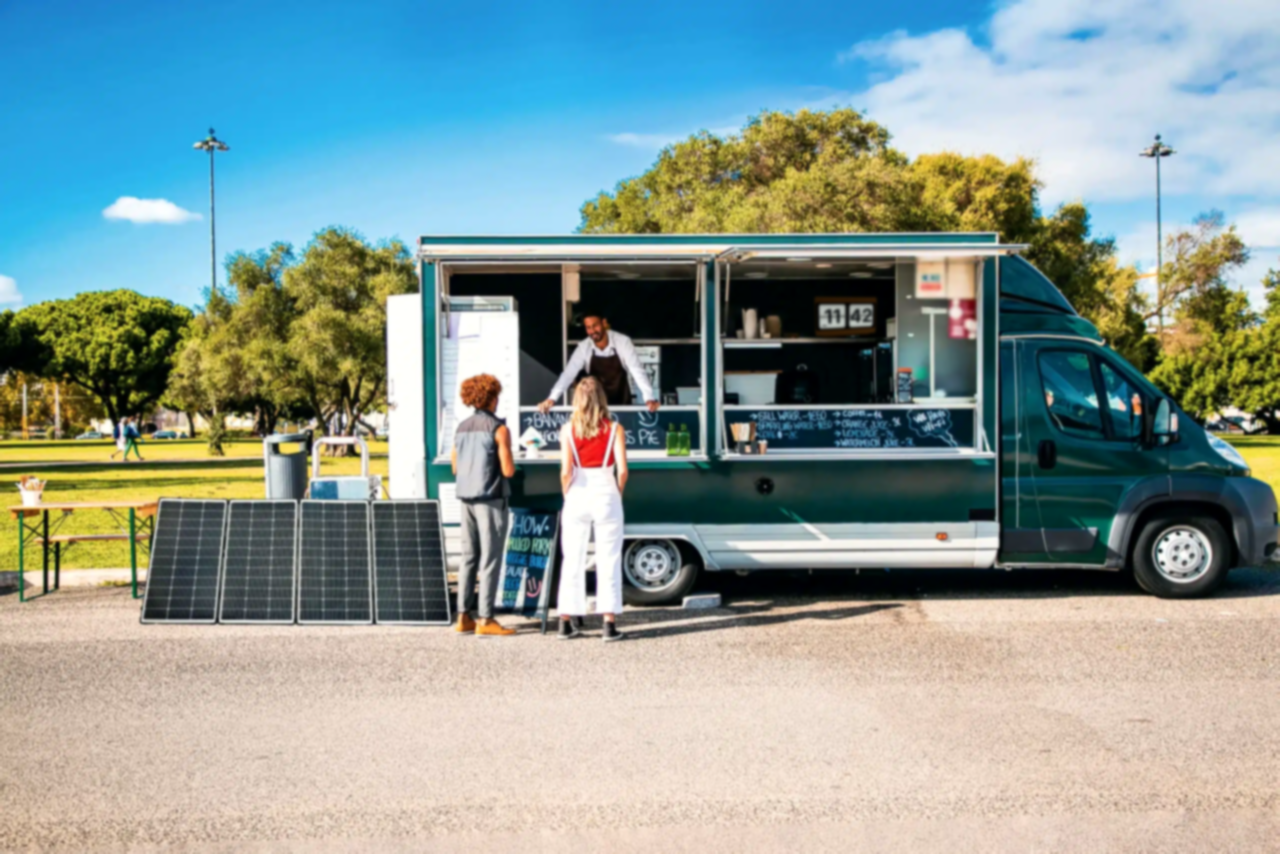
11,42
